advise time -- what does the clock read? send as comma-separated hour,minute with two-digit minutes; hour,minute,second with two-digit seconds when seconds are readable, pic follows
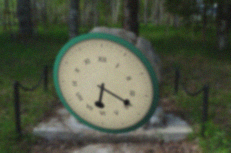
6,19
